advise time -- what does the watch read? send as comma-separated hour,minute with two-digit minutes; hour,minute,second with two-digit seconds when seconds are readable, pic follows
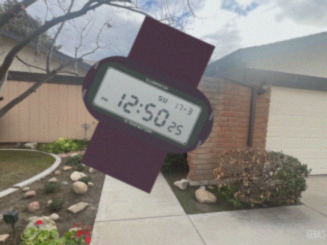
12,50,25
